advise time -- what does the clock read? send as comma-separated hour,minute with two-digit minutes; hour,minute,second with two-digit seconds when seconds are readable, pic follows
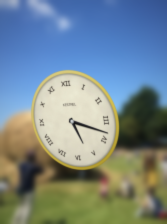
5,18
